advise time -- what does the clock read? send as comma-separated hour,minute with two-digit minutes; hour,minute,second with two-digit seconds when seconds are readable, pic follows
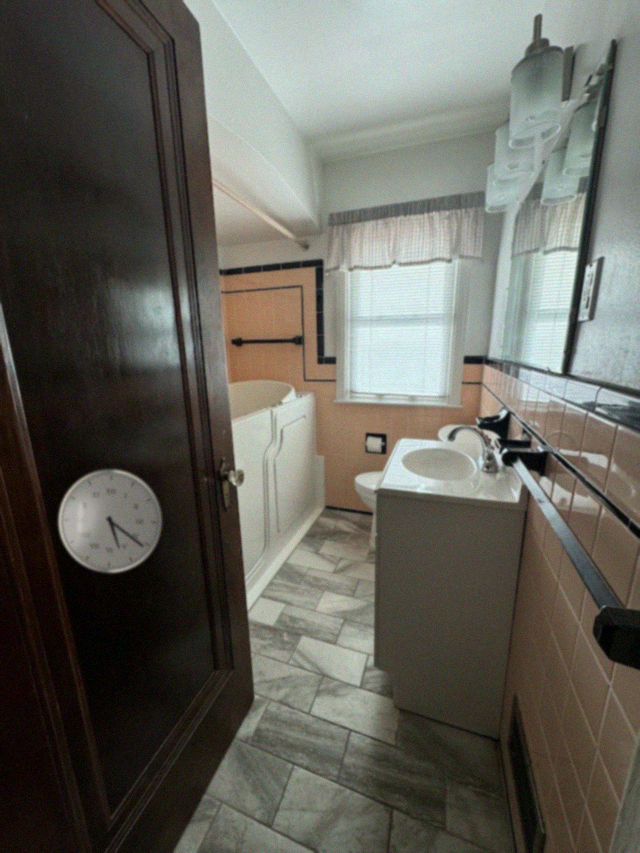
5,21
